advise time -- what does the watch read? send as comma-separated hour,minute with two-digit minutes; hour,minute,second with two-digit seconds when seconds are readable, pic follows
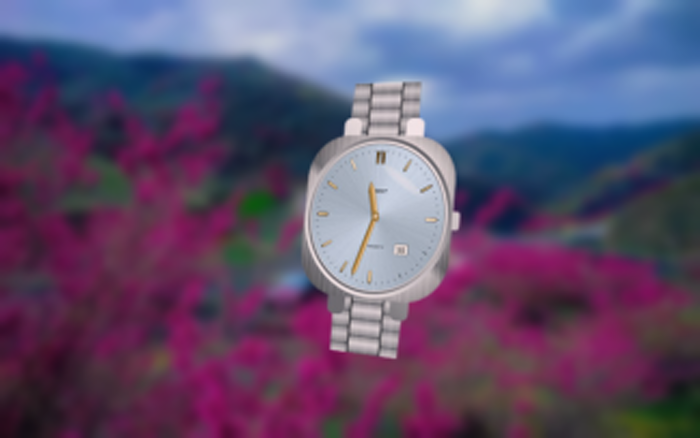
11,33
